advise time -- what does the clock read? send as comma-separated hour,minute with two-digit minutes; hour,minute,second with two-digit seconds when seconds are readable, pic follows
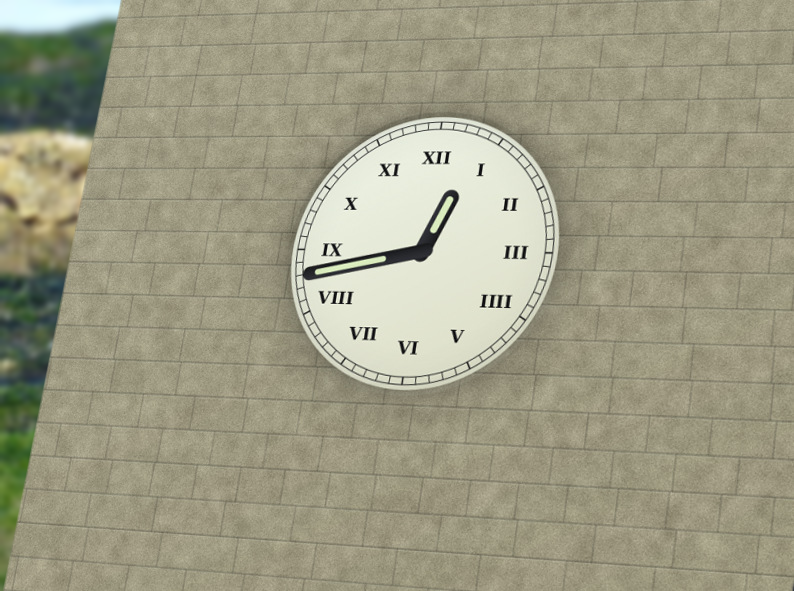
12,43
